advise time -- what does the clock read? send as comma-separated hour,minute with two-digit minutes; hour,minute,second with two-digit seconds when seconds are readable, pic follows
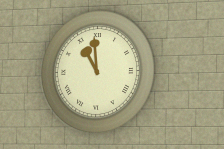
10,59
